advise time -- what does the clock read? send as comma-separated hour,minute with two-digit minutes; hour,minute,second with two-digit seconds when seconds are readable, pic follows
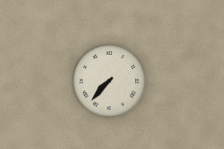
7,37
